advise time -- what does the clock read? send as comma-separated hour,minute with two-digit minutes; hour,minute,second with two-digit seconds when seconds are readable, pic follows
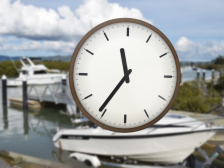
11,36
